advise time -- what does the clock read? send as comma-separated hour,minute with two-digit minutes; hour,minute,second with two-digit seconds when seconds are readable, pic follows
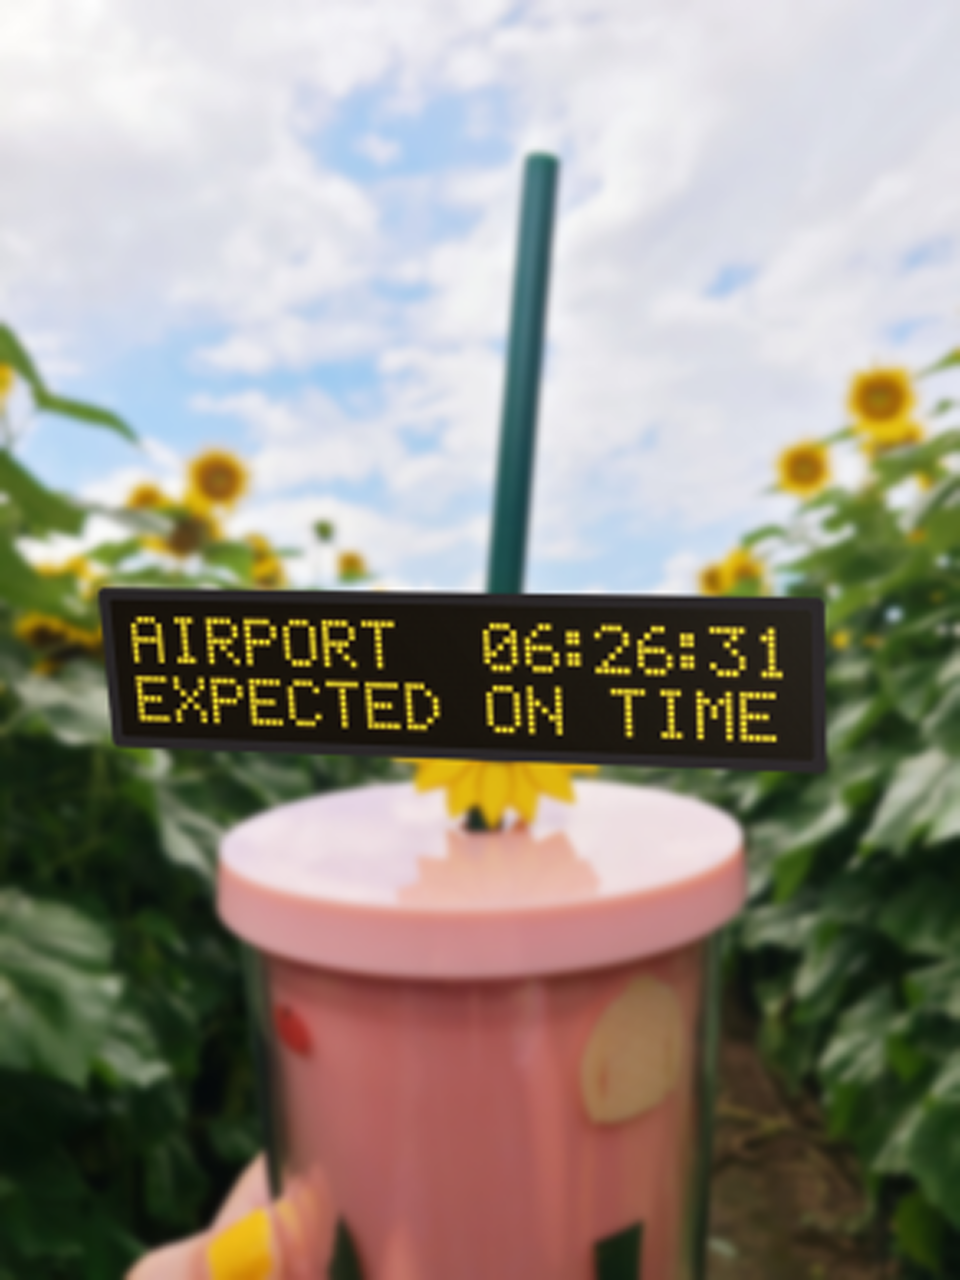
6,26,31
